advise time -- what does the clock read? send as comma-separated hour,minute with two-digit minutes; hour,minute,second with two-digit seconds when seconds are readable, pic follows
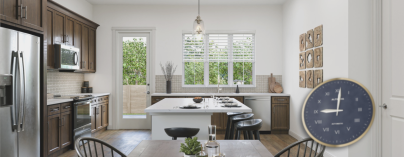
9,01
